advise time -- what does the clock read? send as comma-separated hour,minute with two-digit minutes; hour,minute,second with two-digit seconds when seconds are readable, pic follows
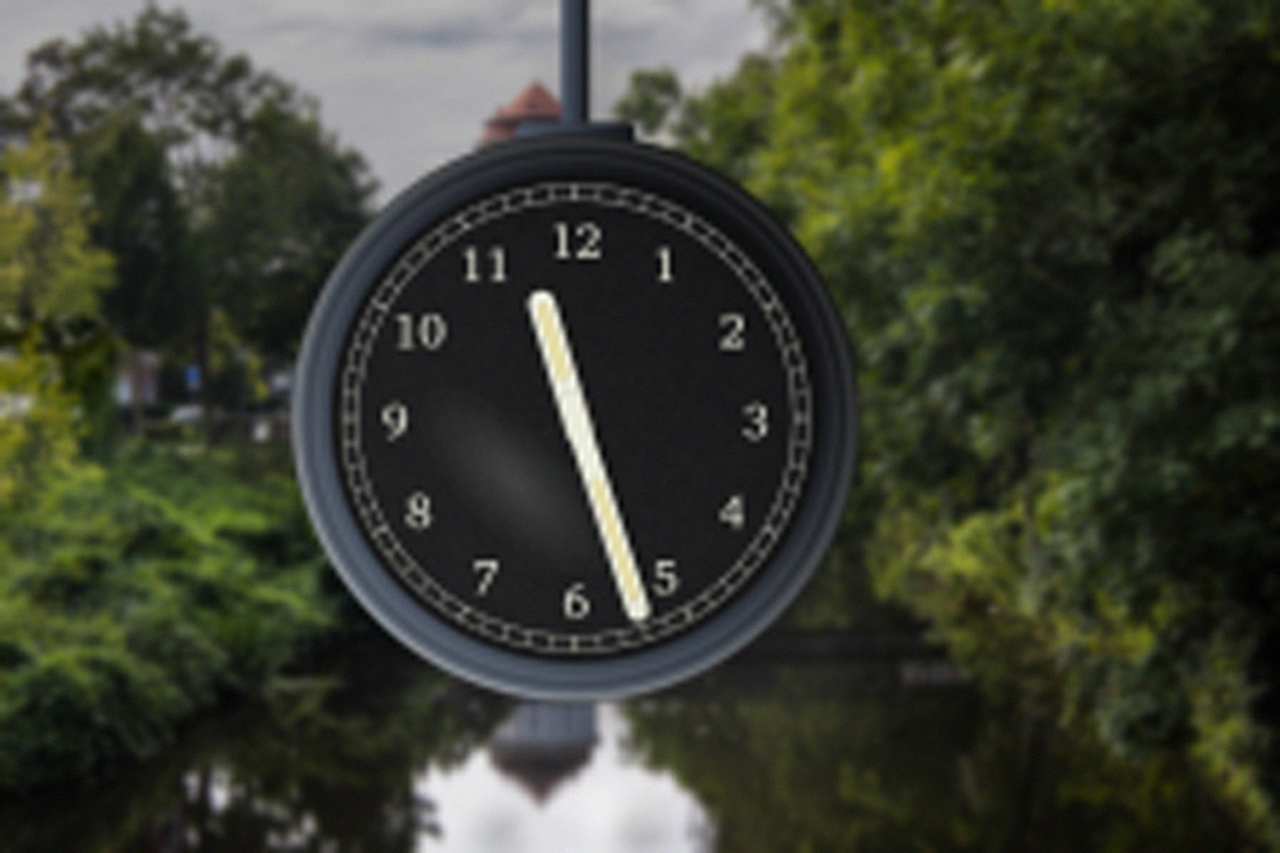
11,27
